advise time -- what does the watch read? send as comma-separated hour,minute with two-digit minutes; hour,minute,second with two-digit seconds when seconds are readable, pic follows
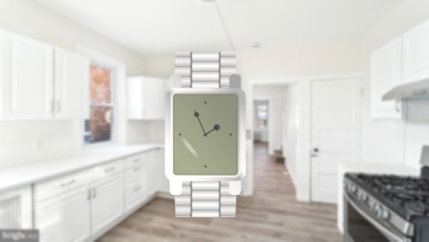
1,56
